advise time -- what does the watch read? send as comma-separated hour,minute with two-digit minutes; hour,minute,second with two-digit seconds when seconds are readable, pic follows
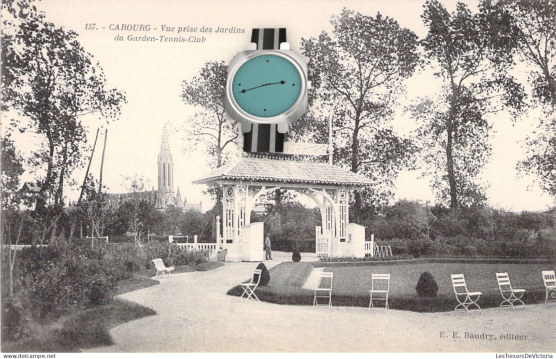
2,42
